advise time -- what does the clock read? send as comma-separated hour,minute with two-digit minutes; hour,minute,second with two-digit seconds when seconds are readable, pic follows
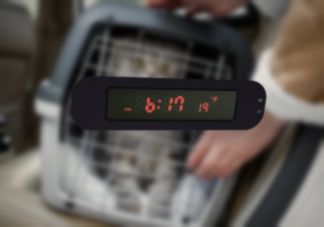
6,17
